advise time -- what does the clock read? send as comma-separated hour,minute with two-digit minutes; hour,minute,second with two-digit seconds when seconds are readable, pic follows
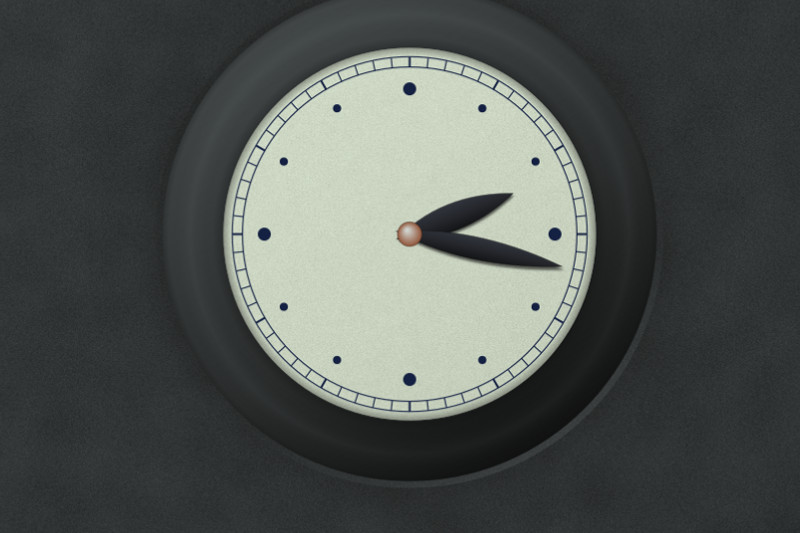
2,17
